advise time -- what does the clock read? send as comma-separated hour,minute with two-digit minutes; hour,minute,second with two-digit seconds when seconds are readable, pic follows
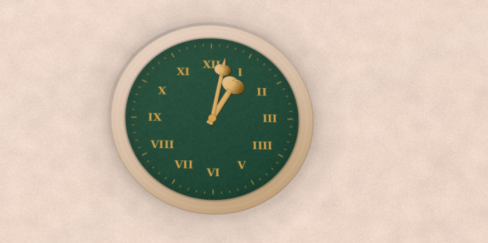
1,02
